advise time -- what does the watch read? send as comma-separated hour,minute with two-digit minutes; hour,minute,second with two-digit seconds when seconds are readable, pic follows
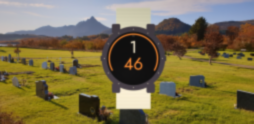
1,46
